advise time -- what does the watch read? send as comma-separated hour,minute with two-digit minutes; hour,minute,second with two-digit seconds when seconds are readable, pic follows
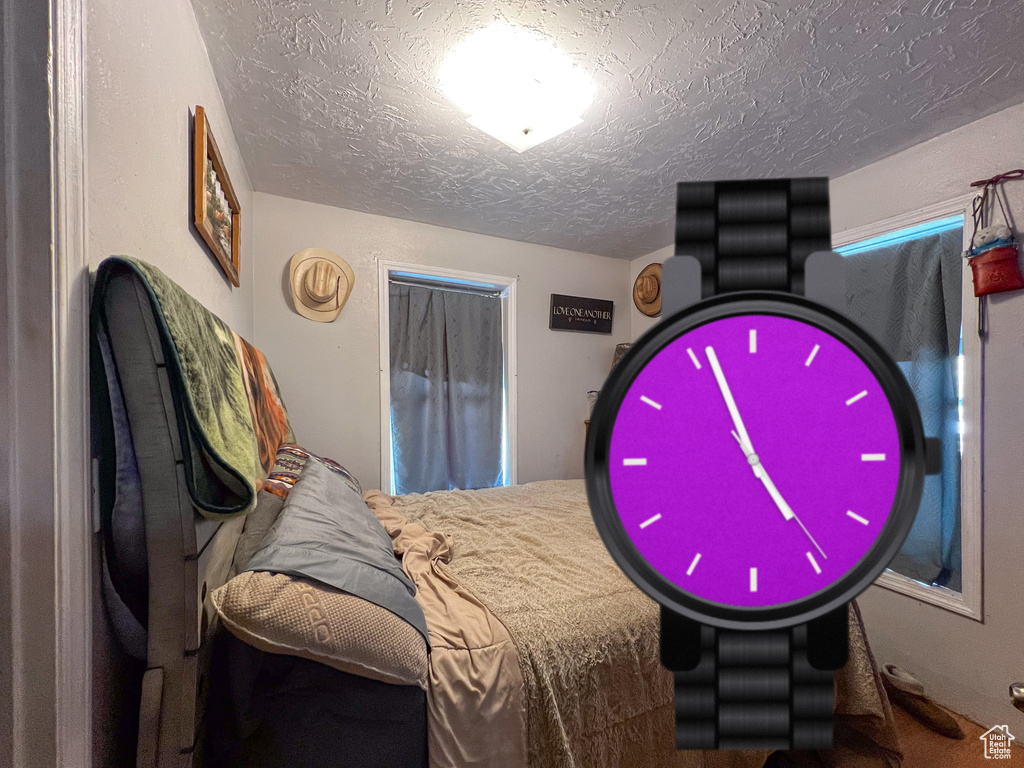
4,56,24
